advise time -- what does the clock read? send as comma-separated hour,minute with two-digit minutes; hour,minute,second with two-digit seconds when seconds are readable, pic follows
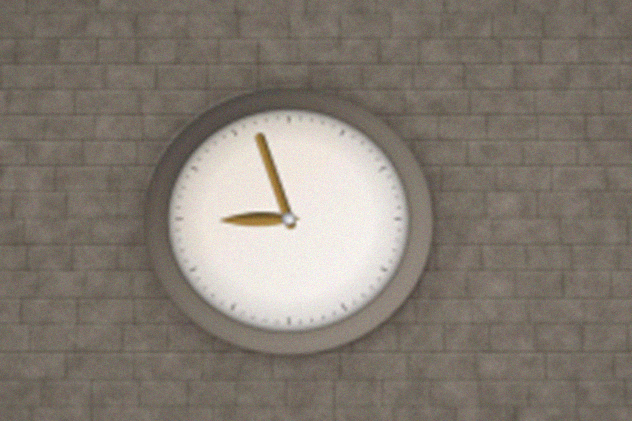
8,57
